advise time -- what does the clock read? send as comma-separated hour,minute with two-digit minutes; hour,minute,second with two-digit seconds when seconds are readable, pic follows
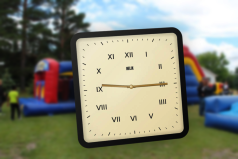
9,15
